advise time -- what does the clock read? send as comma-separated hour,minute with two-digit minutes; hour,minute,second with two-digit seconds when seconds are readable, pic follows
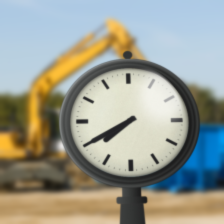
7,40
